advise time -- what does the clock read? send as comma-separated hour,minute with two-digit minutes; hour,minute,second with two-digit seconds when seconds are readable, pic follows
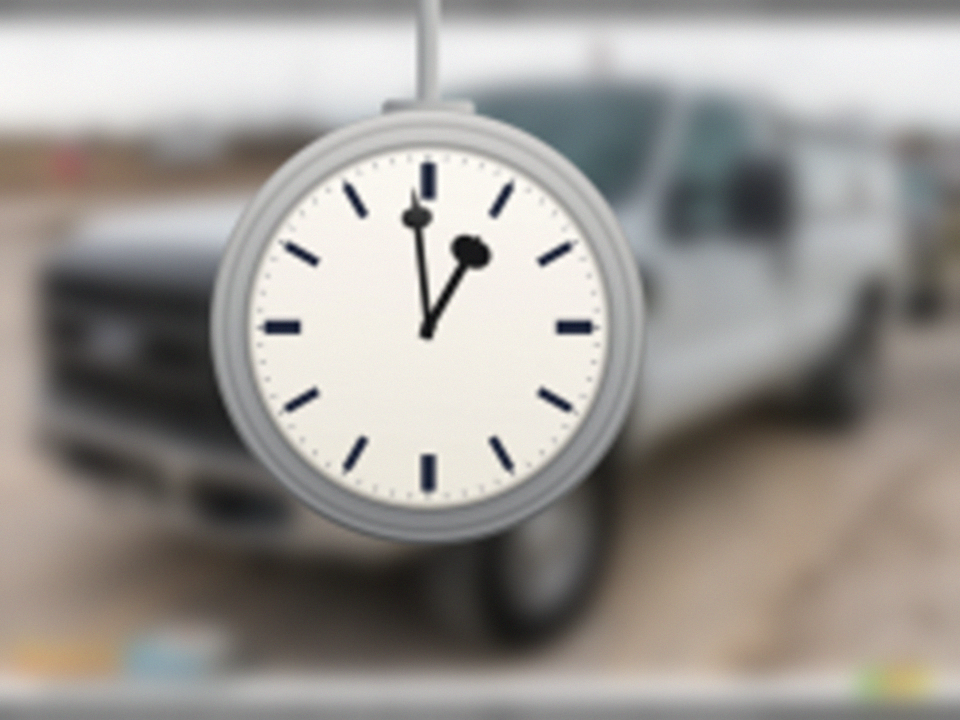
12,59
